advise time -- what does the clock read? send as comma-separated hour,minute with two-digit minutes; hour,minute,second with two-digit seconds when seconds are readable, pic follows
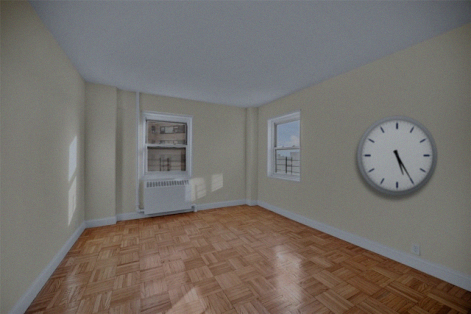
5,25
